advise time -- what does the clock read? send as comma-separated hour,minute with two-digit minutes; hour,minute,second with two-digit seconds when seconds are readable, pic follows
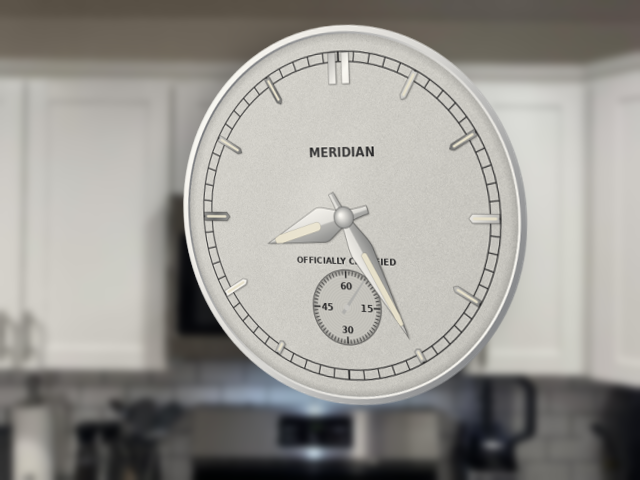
8,25,06
